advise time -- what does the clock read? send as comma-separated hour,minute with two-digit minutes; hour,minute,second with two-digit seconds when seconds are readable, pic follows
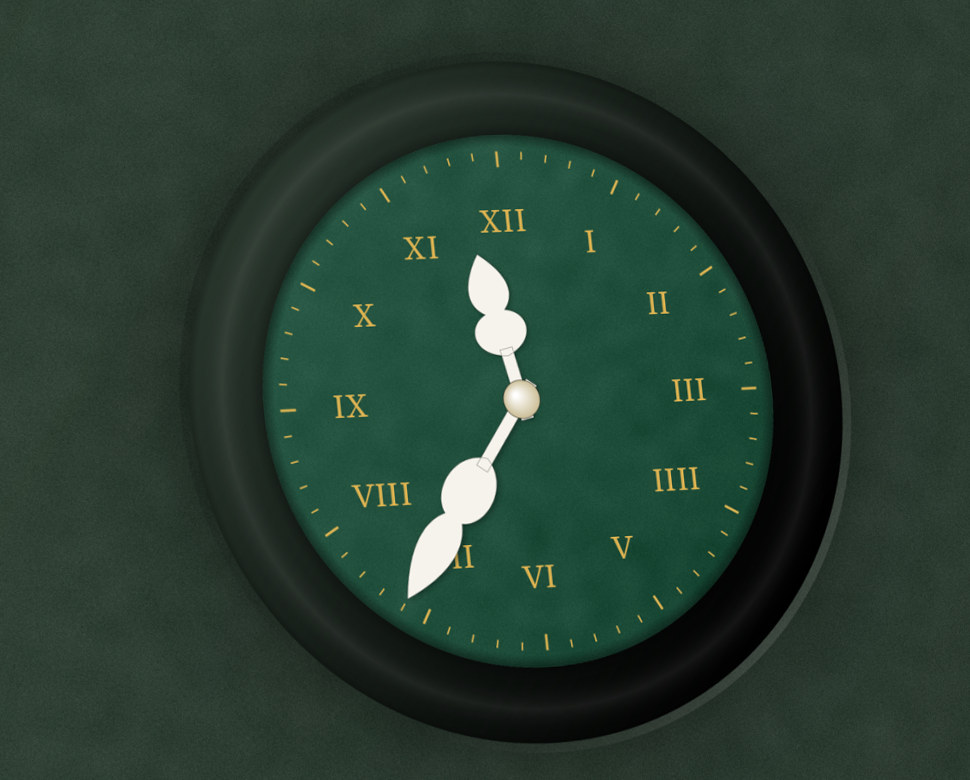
11,36
